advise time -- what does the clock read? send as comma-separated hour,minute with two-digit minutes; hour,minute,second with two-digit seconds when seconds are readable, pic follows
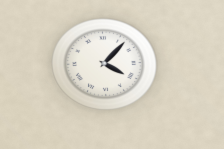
4,07
